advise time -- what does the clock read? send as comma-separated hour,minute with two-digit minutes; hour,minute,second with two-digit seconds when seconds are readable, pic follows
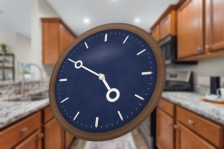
4,50
